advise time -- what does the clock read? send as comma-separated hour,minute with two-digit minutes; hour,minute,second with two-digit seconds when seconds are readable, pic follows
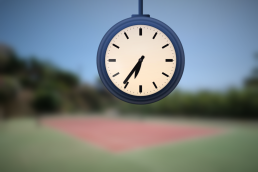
6,36
